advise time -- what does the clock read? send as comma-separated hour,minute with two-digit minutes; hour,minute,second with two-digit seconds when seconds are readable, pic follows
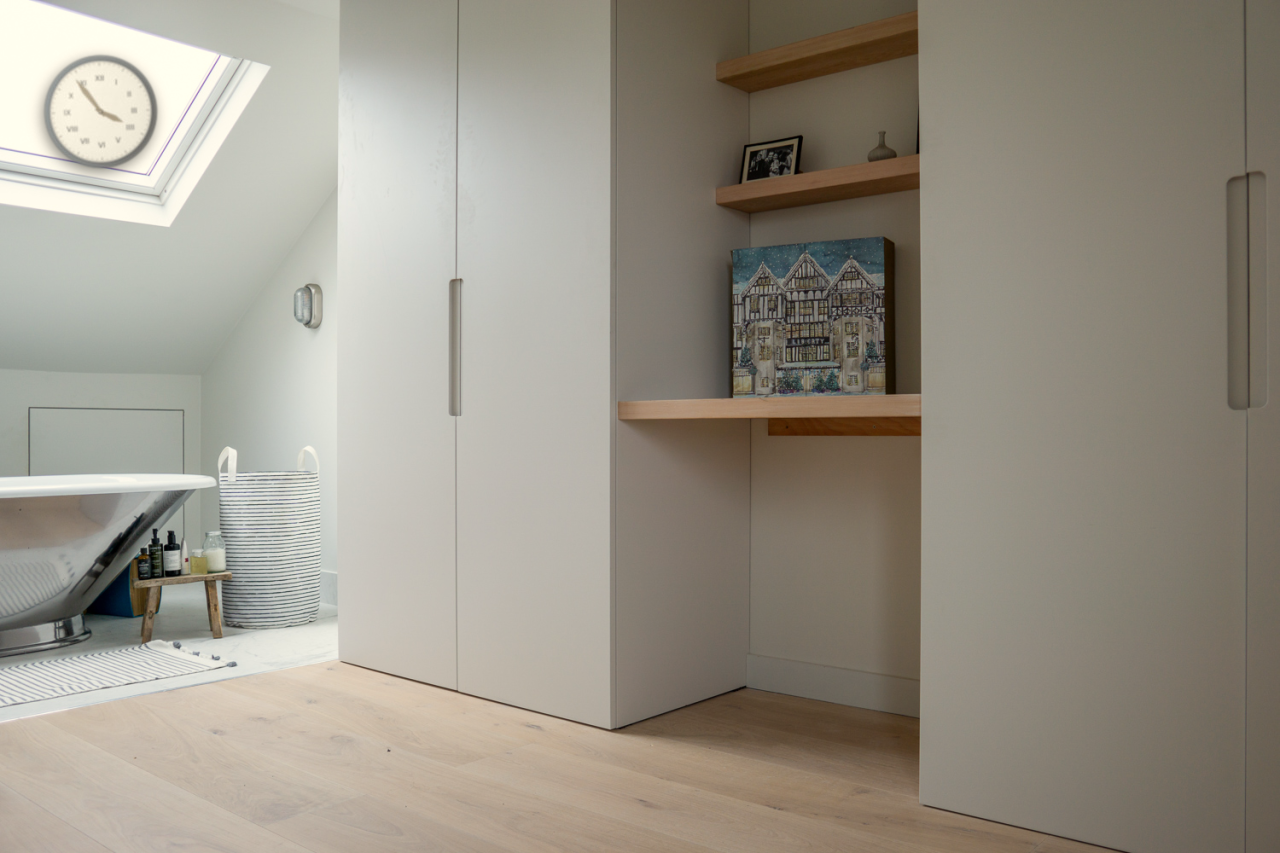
3,54
